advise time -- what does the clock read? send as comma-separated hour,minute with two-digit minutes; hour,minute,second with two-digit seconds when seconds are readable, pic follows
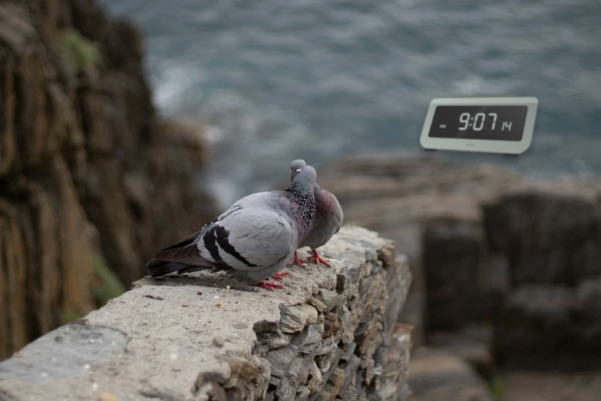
9,07,14
